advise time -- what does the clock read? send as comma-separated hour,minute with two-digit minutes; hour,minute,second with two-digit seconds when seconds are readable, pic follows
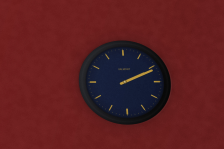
2,11
